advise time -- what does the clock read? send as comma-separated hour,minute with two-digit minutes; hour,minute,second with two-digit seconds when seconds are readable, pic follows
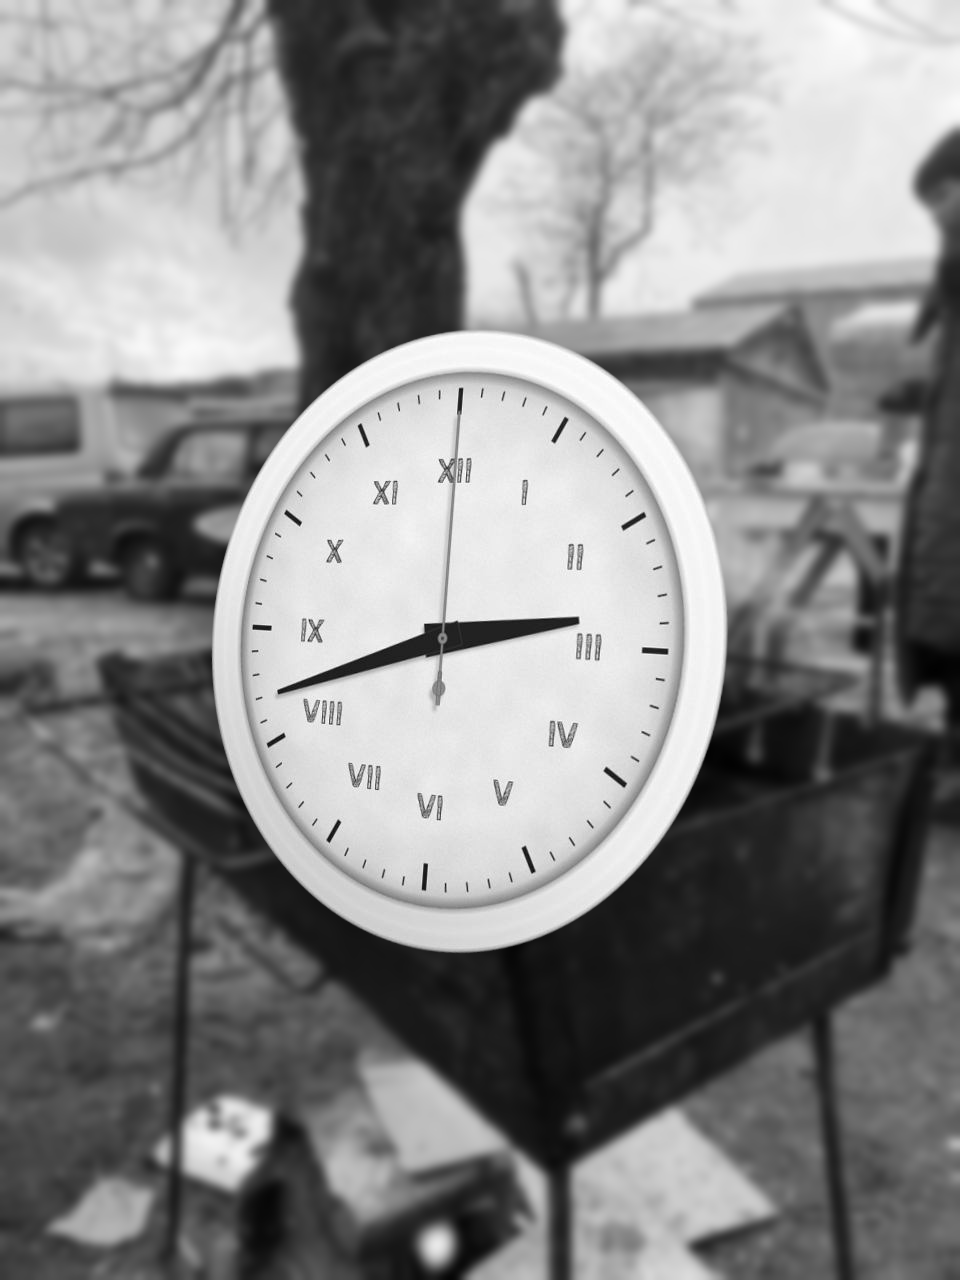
2,42,00
